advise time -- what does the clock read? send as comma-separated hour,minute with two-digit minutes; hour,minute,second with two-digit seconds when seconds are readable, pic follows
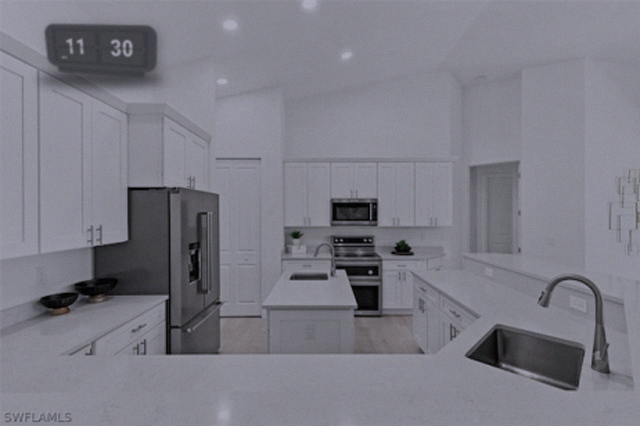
11,30
